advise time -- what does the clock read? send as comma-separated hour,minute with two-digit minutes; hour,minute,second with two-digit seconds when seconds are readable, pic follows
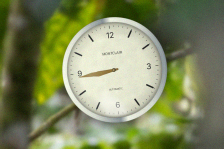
8,44
